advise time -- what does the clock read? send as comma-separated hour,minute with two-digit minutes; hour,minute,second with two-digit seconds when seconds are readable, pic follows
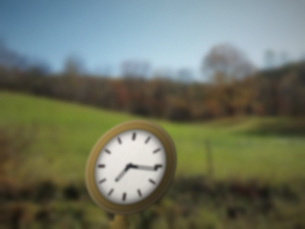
7,16
